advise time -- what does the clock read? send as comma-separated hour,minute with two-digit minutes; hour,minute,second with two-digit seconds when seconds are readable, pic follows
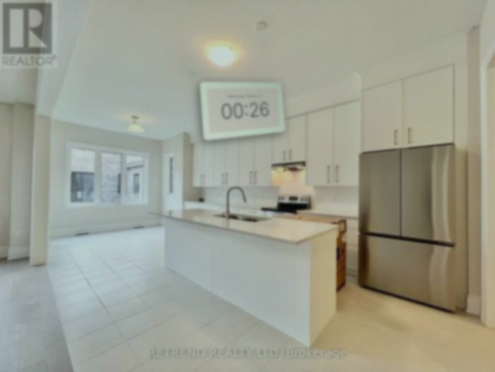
0,26
